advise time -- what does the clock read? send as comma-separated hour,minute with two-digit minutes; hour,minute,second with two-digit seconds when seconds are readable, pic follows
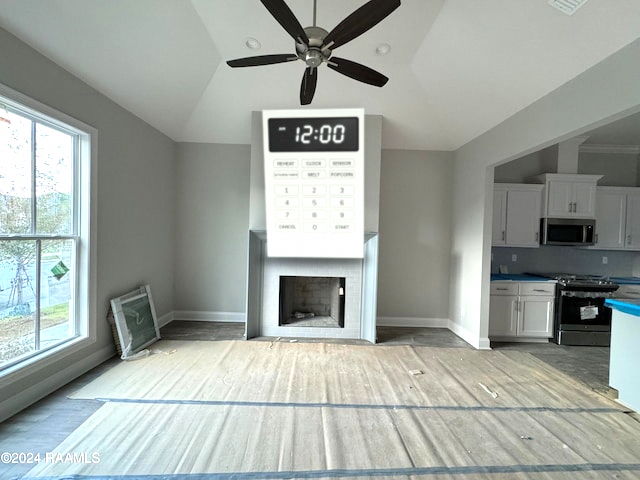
12,00
